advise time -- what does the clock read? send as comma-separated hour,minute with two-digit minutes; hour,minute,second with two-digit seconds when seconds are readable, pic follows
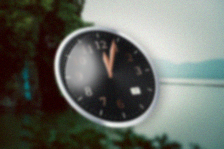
12,04
